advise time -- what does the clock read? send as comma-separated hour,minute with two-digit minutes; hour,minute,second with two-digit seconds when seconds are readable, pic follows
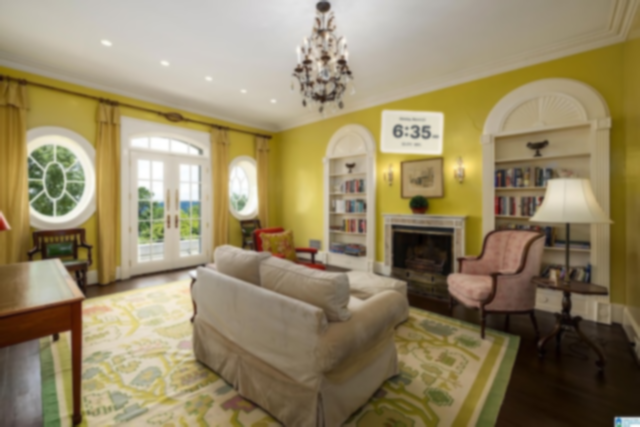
6,35
